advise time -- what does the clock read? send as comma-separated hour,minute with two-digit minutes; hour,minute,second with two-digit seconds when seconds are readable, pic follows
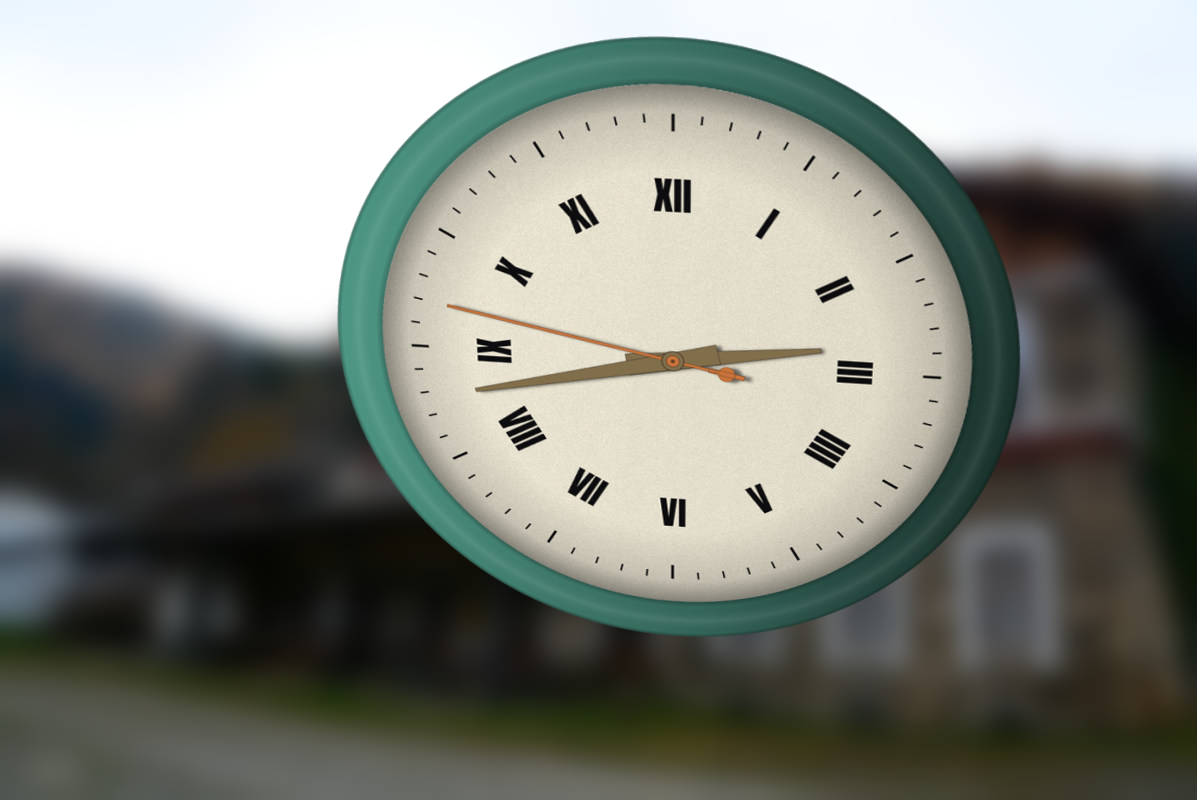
2,42,47
